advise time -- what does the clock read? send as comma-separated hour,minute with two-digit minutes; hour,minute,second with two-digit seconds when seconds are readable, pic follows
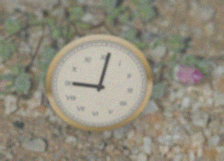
9,01
